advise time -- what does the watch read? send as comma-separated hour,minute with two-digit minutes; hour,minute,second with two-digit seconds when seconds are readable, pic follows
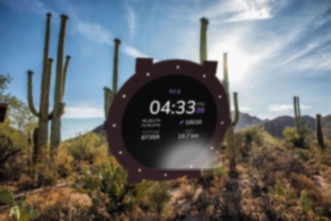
4,33
